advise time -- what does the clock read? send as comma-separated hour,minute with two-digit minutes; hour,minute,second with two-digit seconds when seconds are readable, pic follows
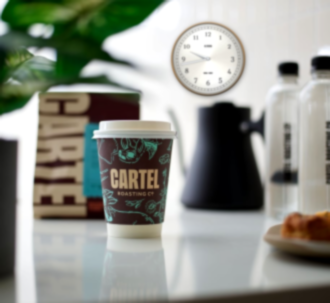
9,43
